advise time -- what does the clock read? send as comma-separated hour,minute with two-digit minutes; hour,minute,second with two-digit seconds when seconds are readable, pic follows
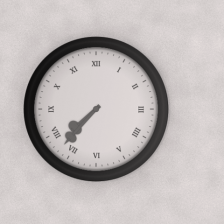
7,37
